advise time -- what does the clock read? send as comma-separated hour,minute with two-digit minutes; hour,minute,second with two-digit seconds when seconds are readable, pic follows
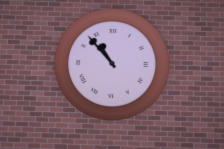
10,53
